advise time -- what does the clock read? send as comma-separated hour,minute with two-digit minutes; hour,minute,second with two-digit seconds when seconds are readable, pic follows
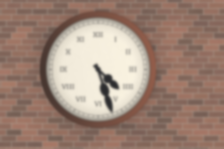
4,27
